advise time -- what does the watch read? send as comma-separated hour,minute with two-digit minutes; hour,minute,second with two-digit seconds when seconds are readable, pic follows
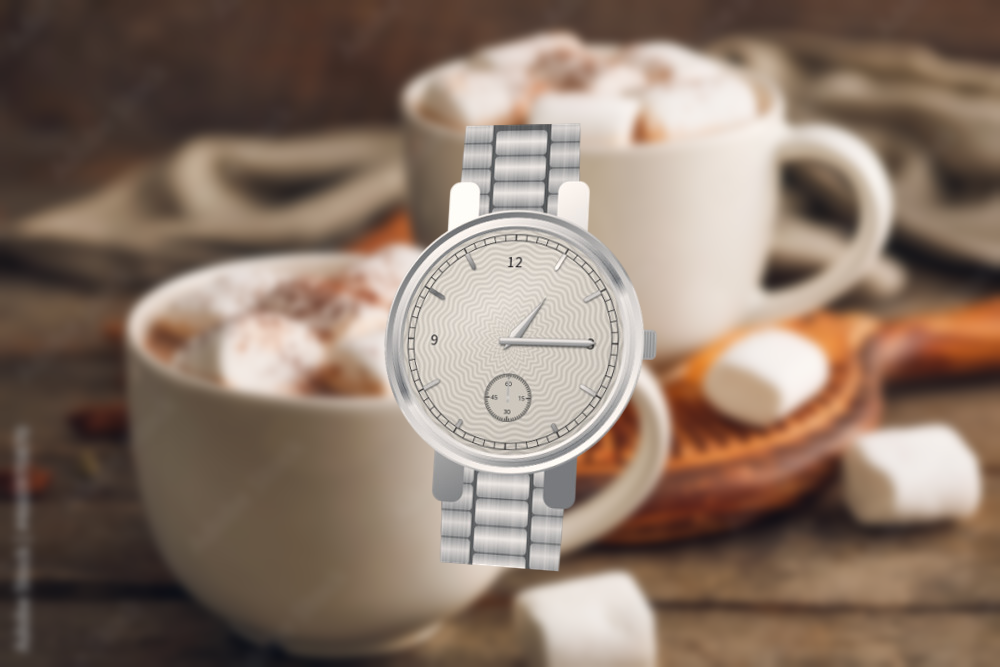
1,15
